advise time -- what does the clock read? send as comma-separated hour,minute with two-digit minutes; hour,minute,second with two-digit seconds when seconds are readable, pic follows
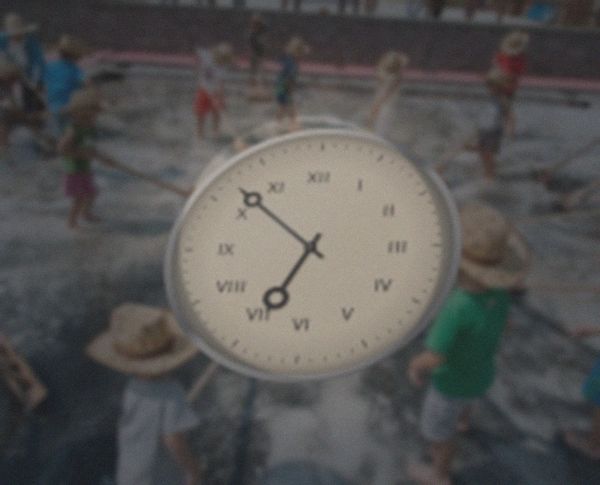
6,52
